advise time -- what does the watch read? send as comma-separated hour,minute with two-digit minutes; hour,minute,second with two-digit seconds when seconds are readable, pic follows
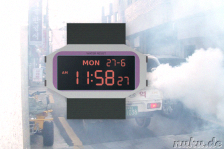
11,58,27
